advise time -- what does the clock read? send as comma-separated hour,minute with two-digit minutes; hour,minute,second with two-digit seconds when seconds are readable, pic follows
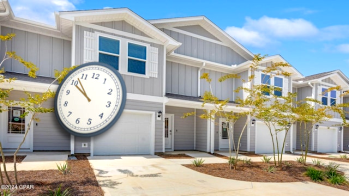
9,52
